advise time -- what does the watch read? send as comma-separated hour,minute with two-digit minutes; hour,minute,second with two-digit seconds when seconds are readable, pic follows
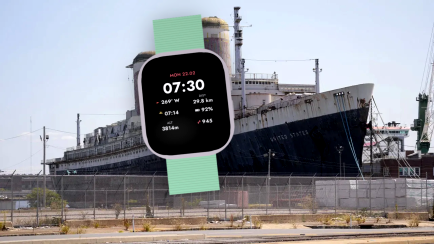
7,30
